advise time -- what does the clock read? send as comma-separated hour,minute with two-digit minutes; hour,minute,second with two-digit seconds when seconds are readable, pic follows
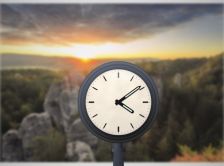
4,09
